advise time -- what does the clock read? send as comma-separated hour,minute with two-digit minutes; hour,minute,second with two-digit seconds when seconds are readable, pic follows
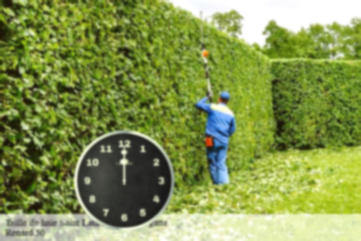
12,00
